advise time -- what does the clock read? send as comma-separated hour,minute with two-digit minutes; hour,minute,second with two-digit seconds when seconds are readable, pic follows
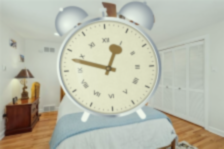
12,48
